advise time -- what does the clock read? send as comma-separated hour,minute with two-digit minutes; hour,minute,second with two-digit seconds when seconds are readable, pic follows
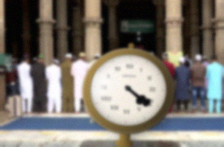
4,21
